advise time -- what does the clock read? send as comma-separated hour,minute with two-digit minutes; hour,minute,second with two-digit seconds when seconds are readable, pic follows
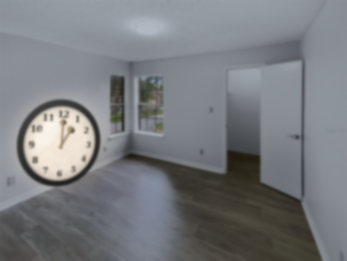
1,00
